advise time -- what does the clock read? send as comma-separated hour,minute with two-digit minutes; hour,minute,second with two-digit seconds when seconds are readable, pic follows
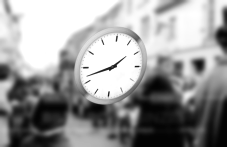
1,42
